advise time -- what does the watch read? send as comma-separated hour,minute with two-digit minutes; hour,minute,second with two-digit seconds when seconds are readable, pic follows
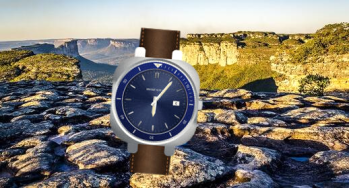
6,06
